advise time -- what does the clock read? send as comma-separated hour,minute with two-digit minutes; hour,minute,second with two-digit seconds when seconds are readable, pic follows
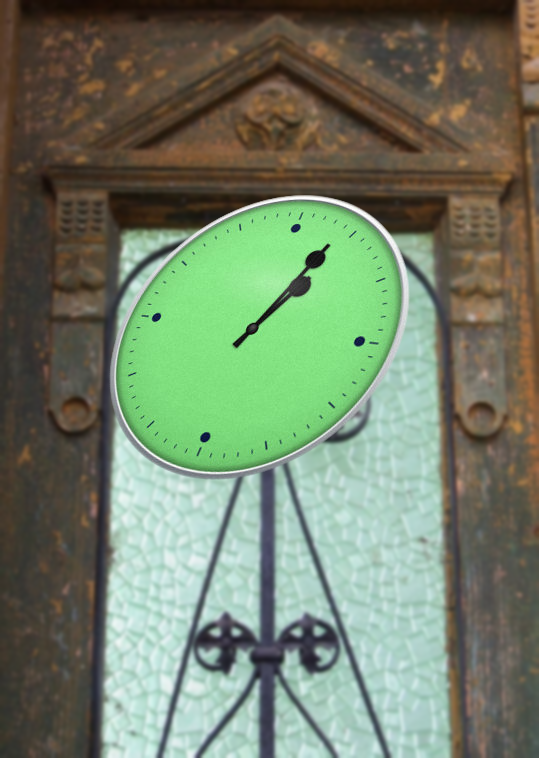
1,04
